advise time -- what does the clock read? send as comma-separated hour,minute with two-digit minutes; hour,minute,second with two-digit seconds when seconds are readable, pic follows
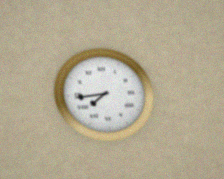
7,44
